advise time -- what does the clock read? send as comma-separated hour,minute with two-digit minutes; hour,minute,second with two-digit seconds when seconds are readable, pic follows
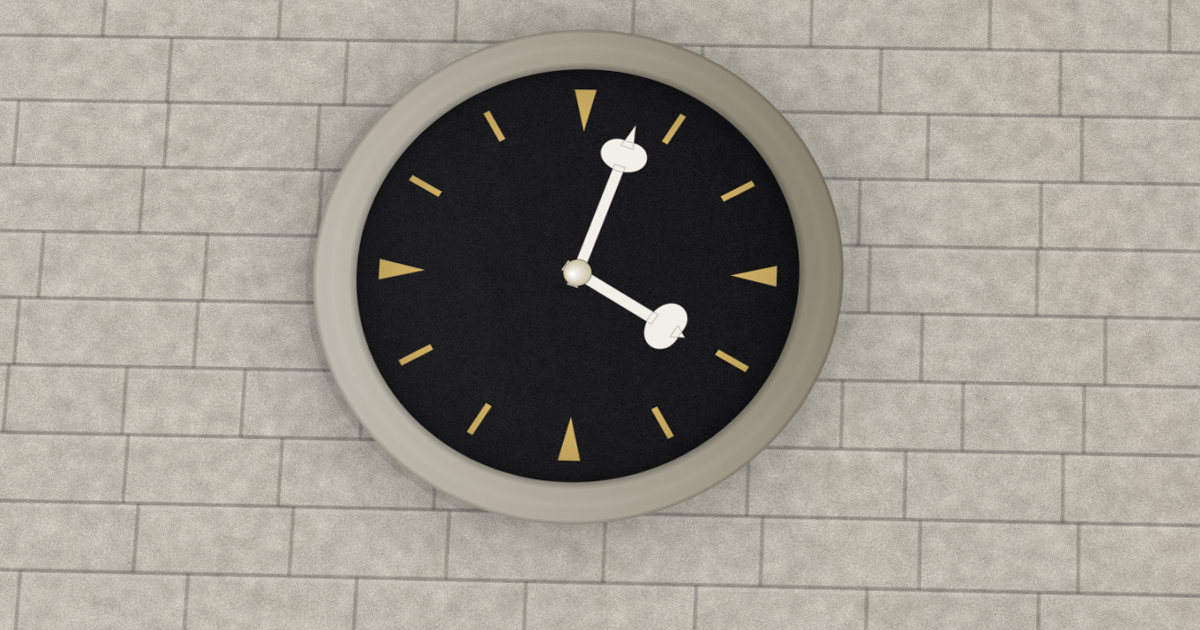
4,03
